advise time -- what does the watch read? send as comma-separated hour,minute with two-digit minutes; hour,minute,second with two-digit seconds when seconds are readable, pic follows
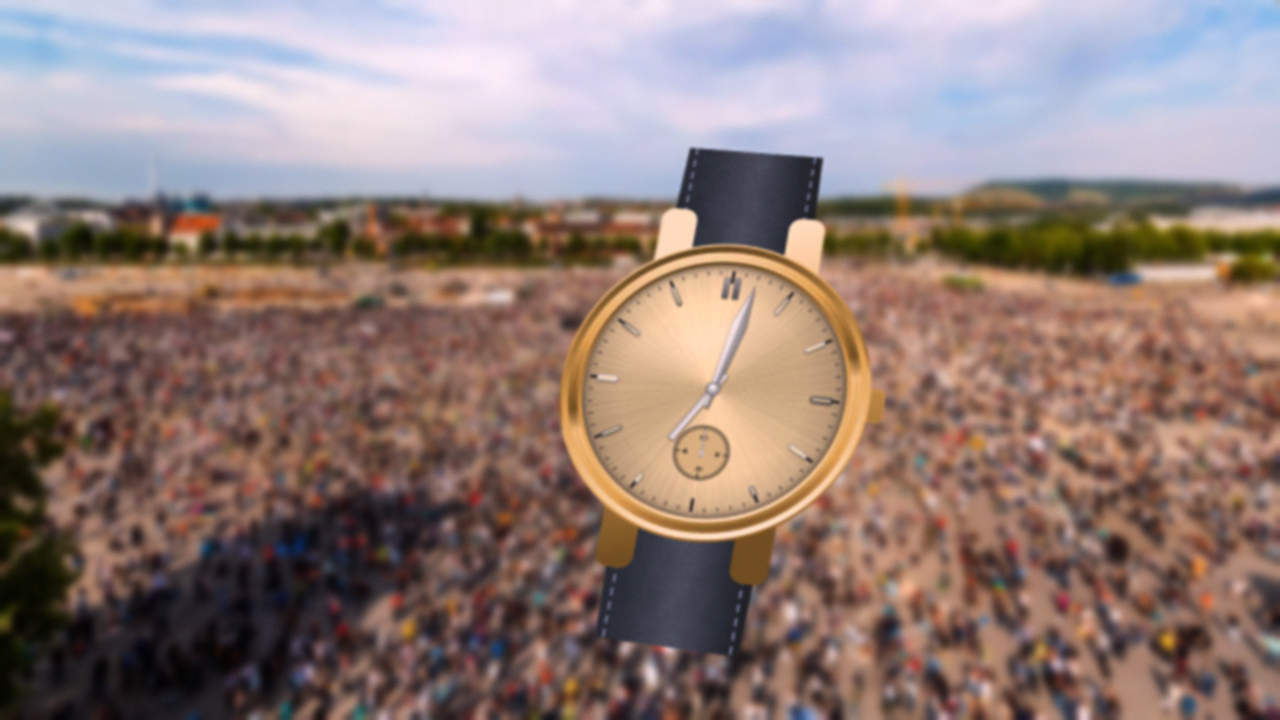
7,02
